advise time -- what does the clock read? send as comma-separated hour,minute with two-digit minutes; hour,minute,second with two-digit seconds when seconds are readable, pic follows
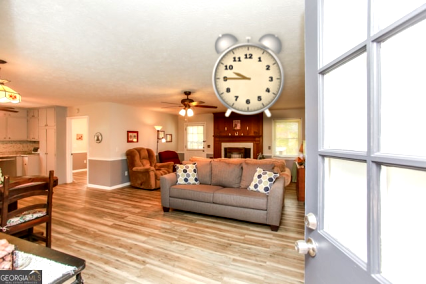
9,45
